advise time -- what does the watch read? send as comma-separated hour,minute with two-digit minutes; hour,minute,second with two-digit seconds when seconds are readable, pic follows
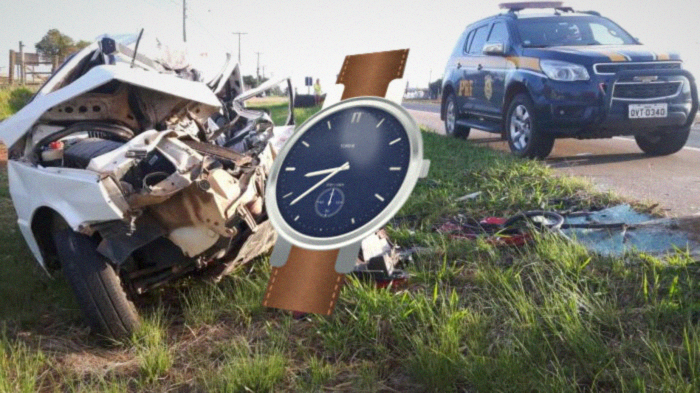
8,38
